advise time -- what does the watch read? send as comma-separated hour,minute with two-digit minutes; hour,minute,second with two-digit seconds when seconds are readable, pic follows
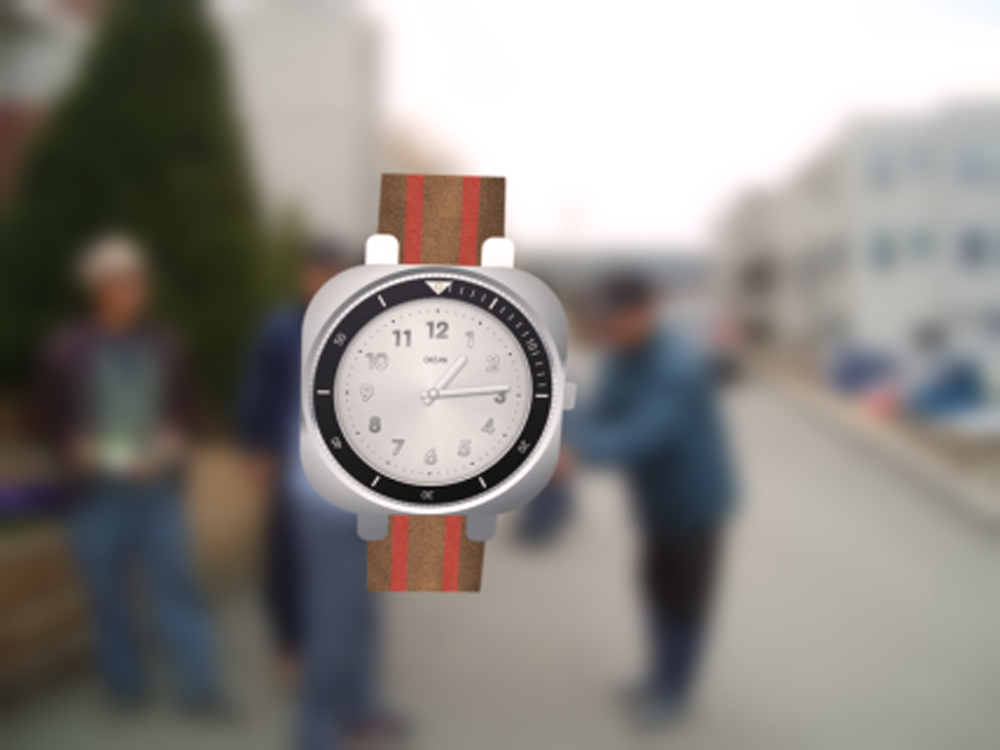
1,14
